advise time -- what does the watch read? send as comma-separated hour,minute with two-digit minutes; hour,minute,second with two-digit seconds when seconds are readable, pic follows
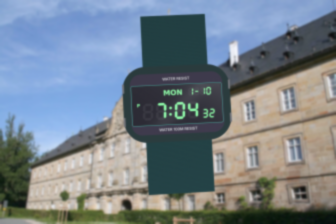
7,04
